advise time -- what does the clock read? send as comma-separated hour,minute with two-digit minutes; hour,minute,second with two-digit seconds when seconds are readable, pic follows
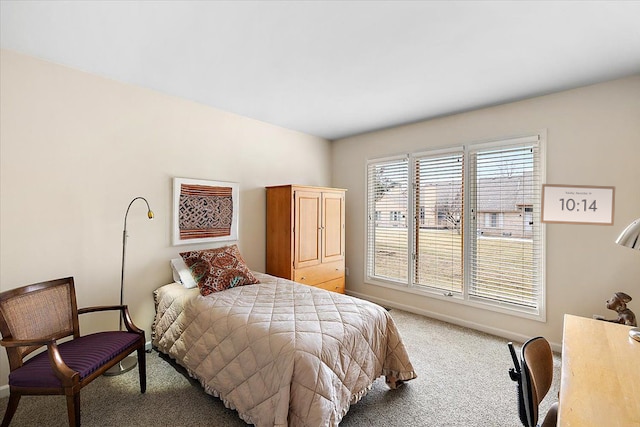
10,14
